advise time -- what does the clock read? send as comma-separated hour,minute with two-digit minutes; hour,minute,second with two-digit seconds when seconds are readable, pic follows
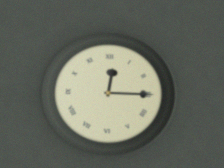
12,15
